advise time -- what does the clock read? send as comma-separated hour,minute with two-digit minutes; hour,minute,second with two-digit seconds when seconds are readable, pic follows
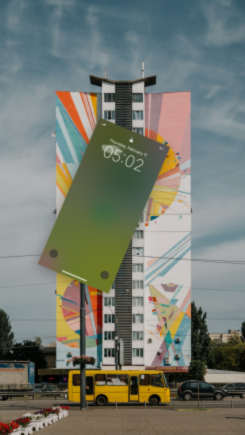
5,02
